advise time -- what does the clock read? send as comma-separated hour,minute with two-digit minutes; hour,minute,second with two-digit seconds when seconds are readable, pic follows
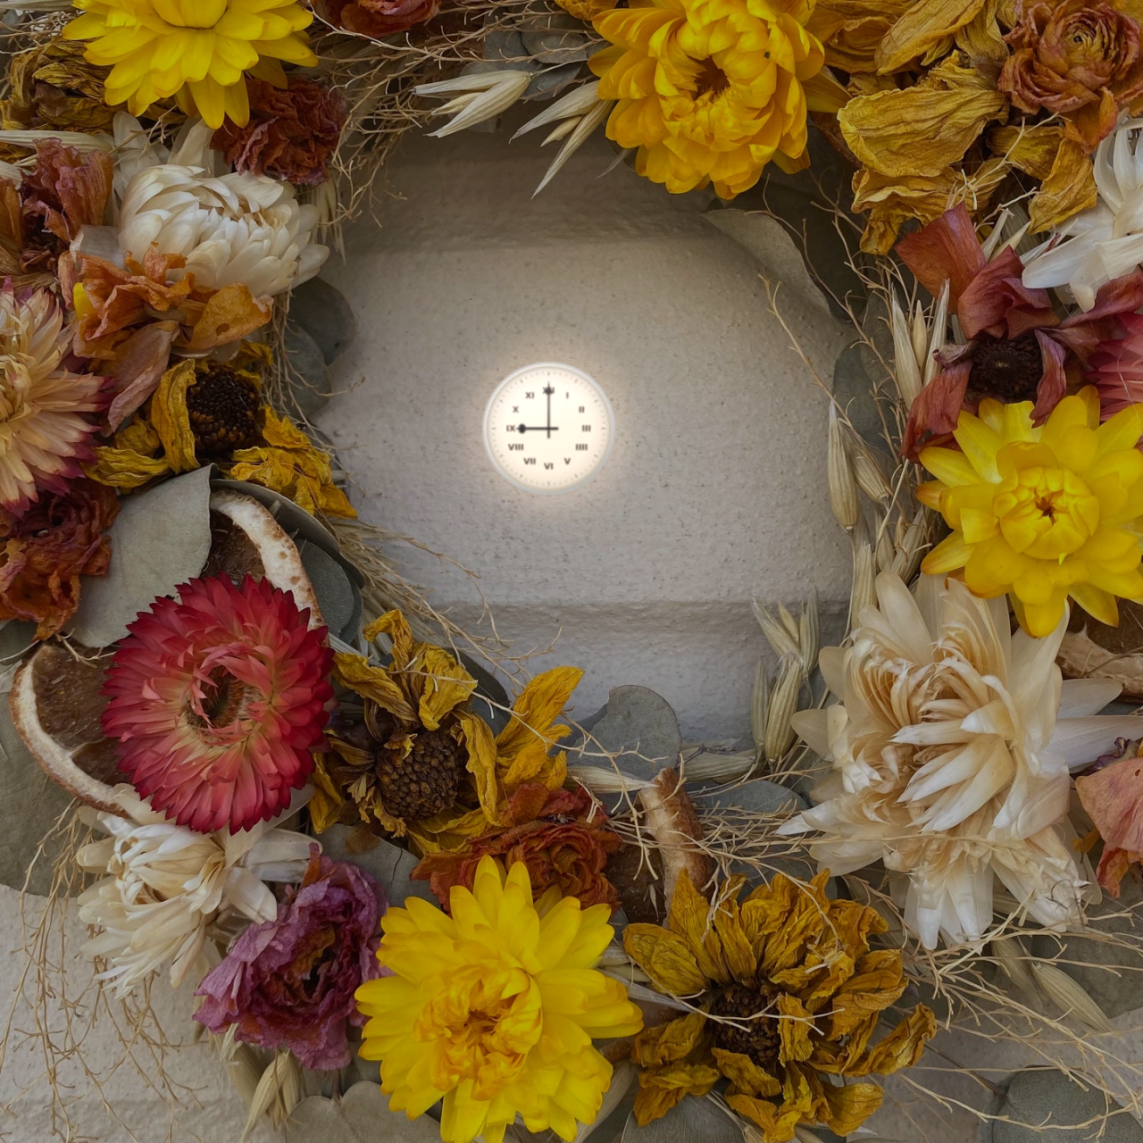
9,00
